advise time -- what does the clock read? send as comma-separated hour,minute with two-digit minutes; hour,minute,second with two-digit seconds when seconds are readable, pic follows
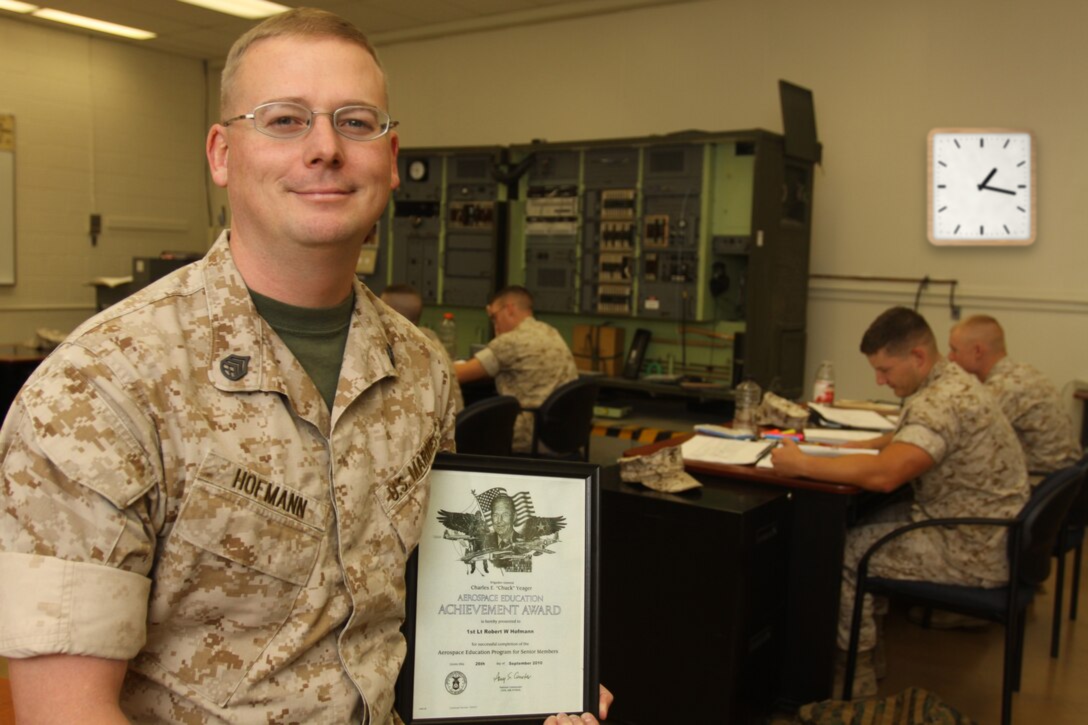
1,17
